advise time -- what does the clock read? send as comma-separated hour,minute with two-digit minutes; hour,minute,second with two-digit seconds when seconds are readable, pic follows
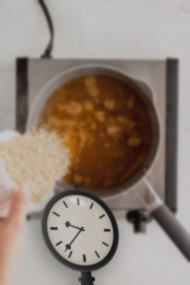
9,37
